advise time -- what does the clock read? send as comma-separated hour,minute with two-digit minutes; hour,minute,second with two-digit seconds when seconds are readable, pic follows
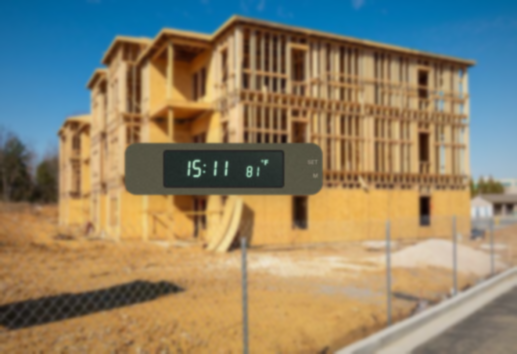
15,11
